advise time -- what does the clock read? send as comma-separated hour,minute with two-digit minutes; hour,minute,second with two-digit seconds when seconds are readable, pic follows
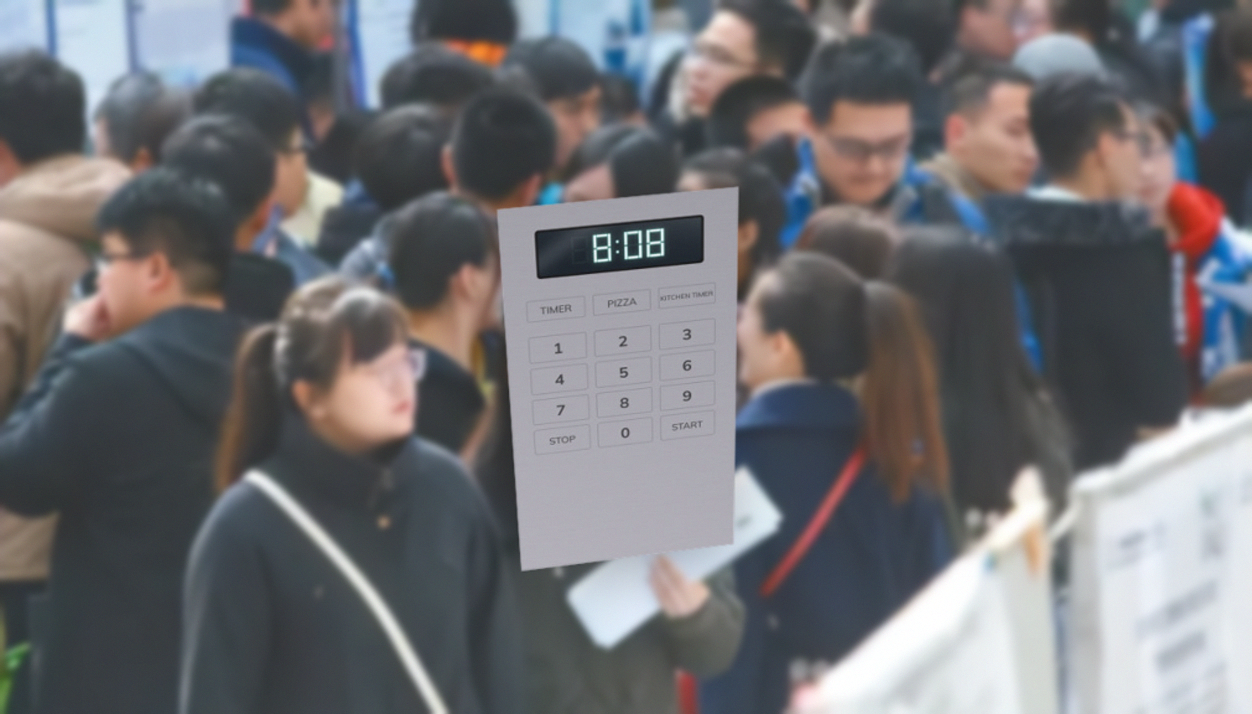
8,08
